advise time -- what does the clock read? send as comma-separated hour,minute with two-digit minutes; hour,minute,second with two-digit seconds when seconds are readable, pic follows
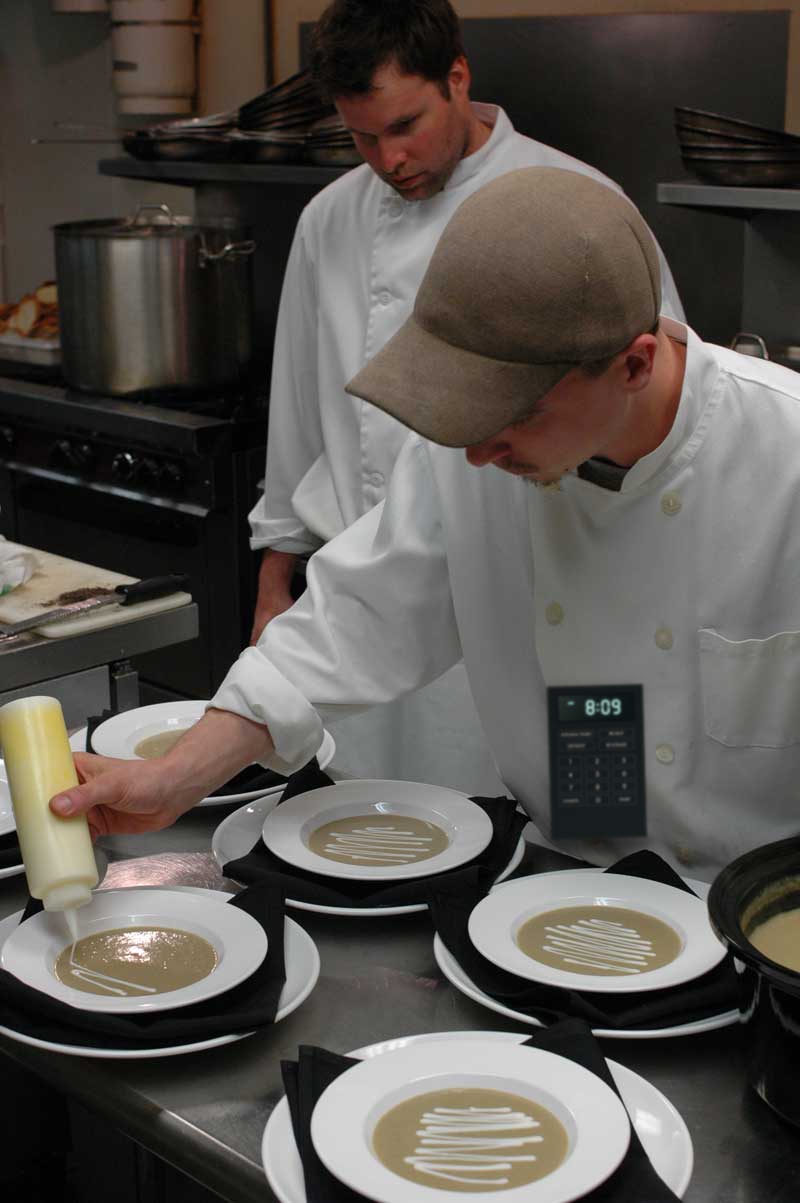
8,09
